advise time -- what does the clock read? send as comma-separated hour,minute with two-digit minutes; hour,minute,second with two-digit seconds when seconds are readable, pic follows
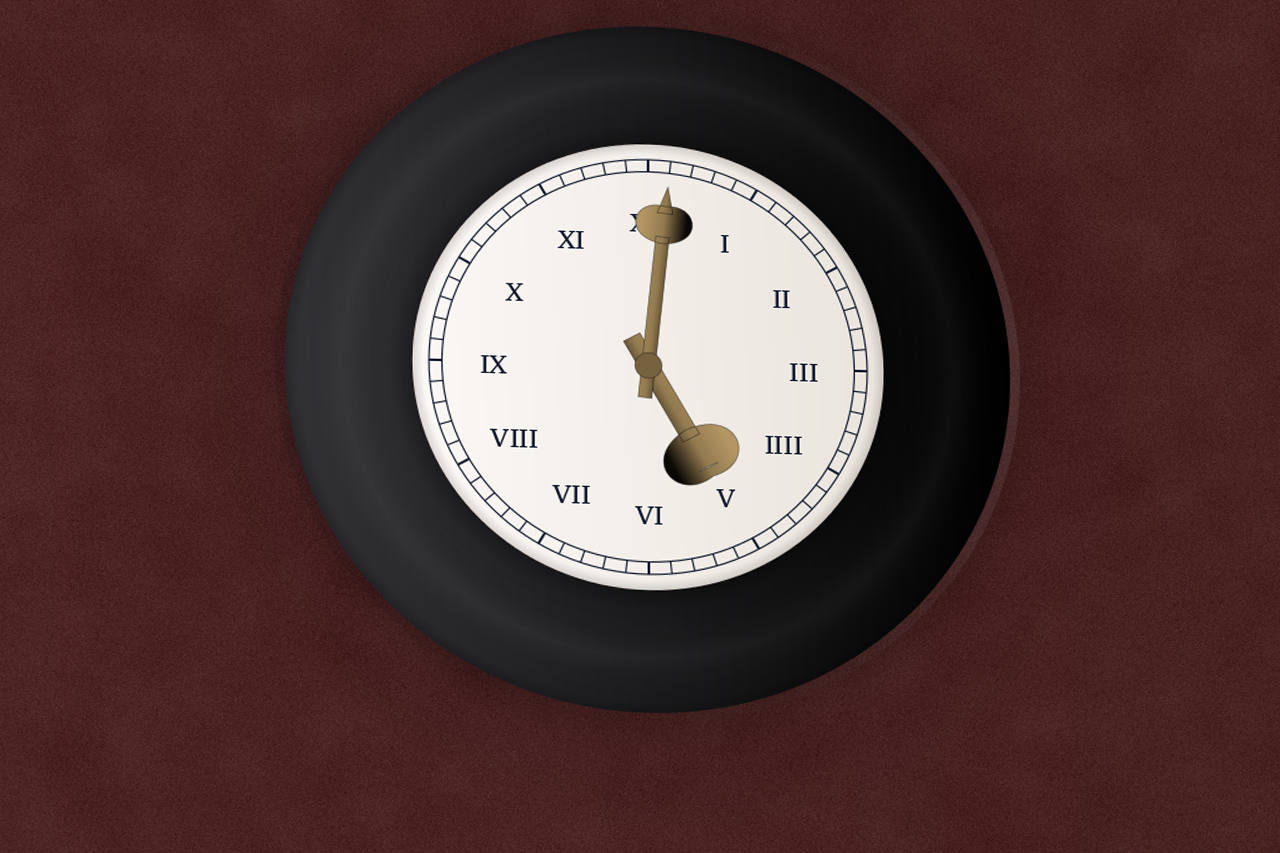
5,01
